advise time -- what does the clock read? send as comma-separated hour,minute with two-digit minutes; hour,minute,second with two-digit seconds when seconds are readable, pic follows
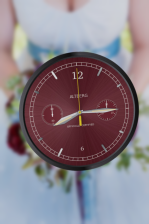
8,15
